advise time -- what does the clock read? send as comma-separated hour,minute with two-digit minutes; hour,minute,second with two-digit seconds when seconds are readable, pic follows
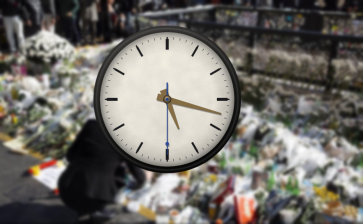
5,17,30
